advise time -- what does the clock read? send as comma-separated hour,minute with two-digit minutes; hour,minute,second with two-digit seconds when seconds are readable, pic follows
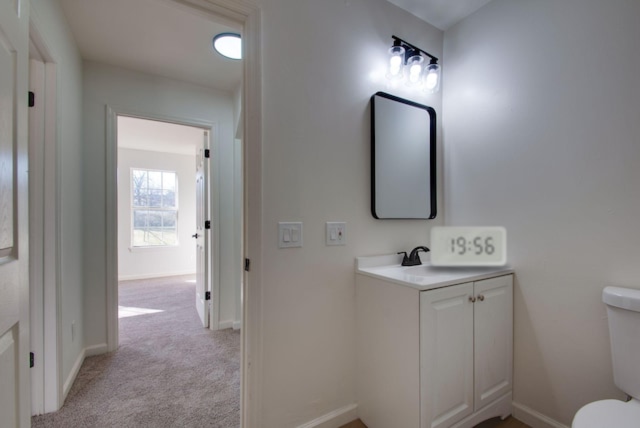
19,56
